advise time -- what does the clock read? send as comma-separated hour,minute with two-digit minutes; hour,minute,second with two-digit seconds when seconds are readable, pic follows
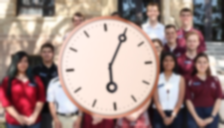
6,05
